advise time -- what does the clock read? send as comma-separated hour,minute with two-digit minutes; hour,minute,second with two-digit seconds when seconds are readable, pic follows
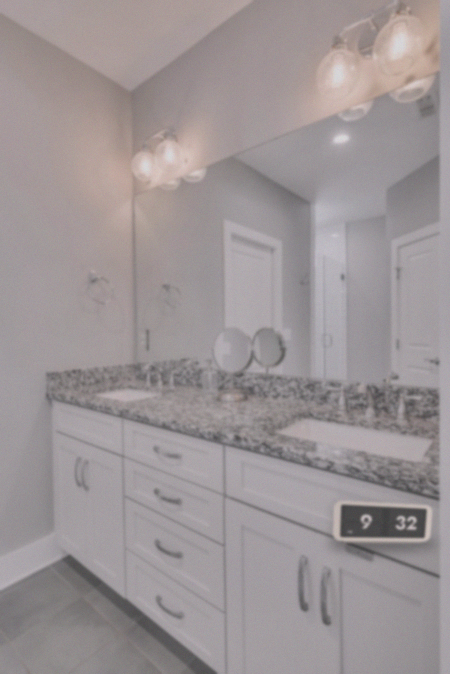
9,32
